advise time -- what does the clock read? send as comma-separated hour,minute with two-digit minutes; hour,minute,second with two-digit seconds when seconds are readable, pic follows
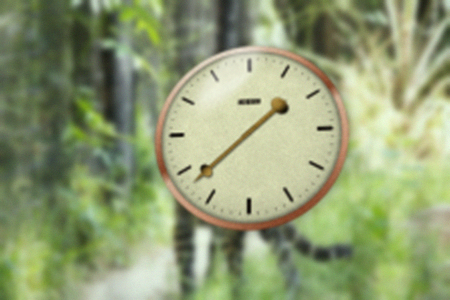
1,38
